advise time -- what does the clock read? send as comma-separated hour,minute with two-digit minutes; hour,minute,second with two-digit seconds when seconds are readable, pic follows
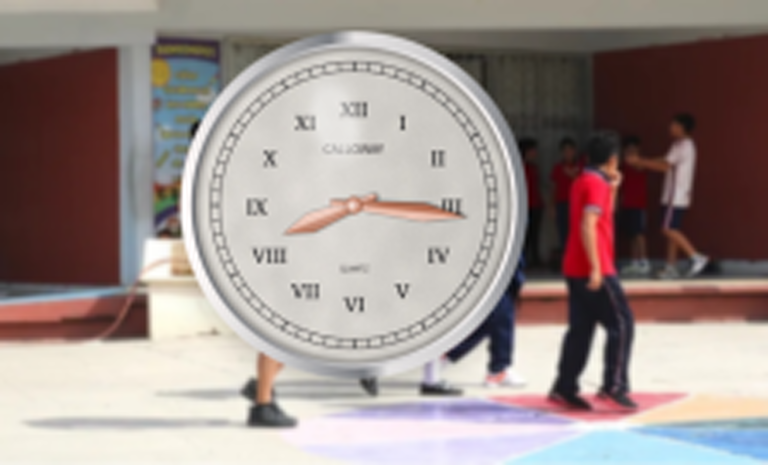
8,16
